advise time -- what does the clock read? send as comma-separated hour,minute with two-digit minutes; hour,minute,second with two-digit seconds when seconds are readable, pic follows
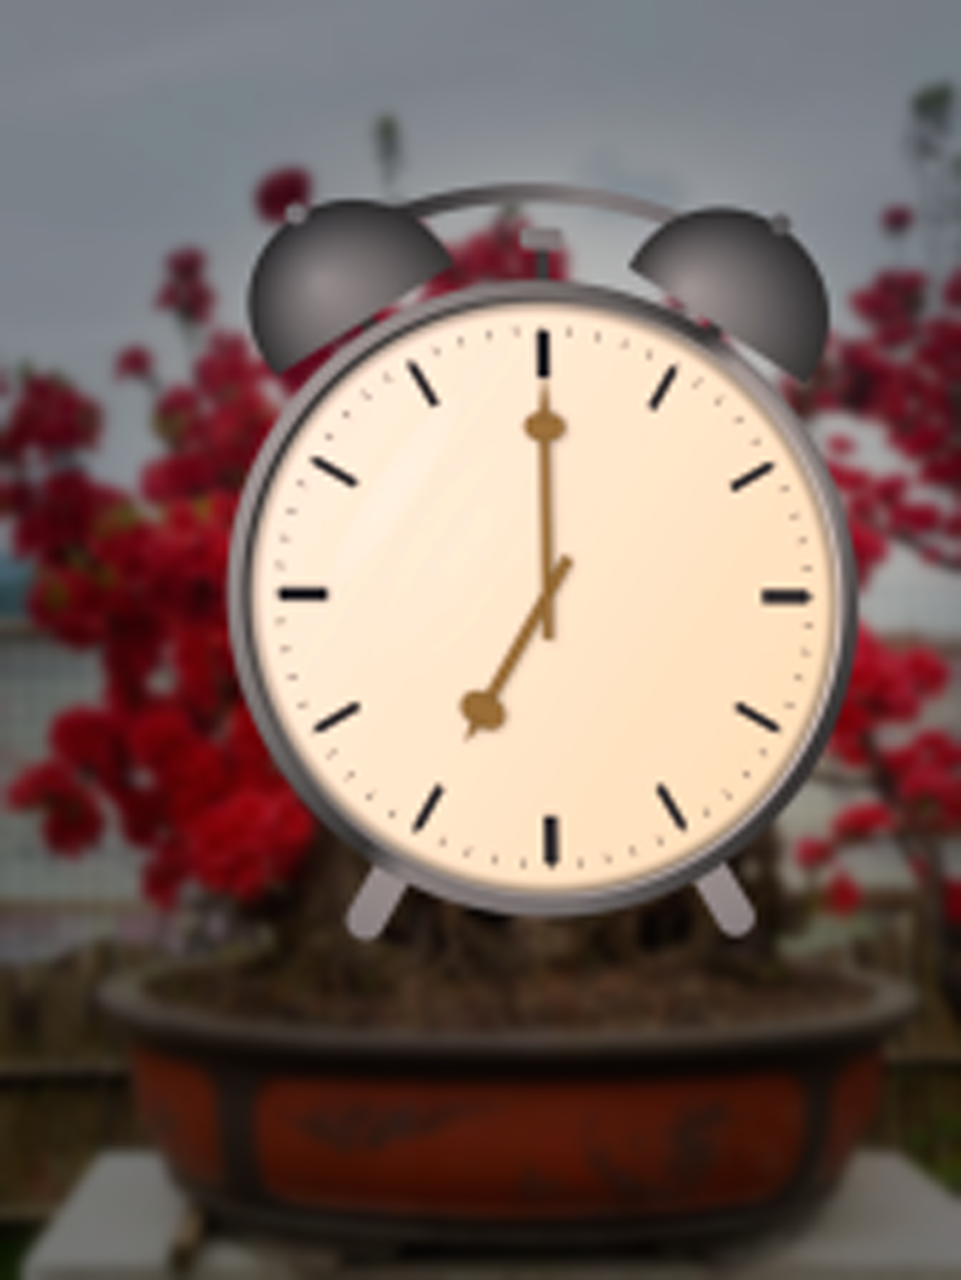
7,00
